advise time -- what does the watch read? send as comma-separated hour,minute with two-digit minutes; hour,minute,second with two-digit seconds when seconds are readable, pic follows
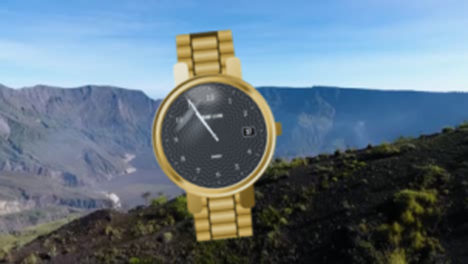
10,55
